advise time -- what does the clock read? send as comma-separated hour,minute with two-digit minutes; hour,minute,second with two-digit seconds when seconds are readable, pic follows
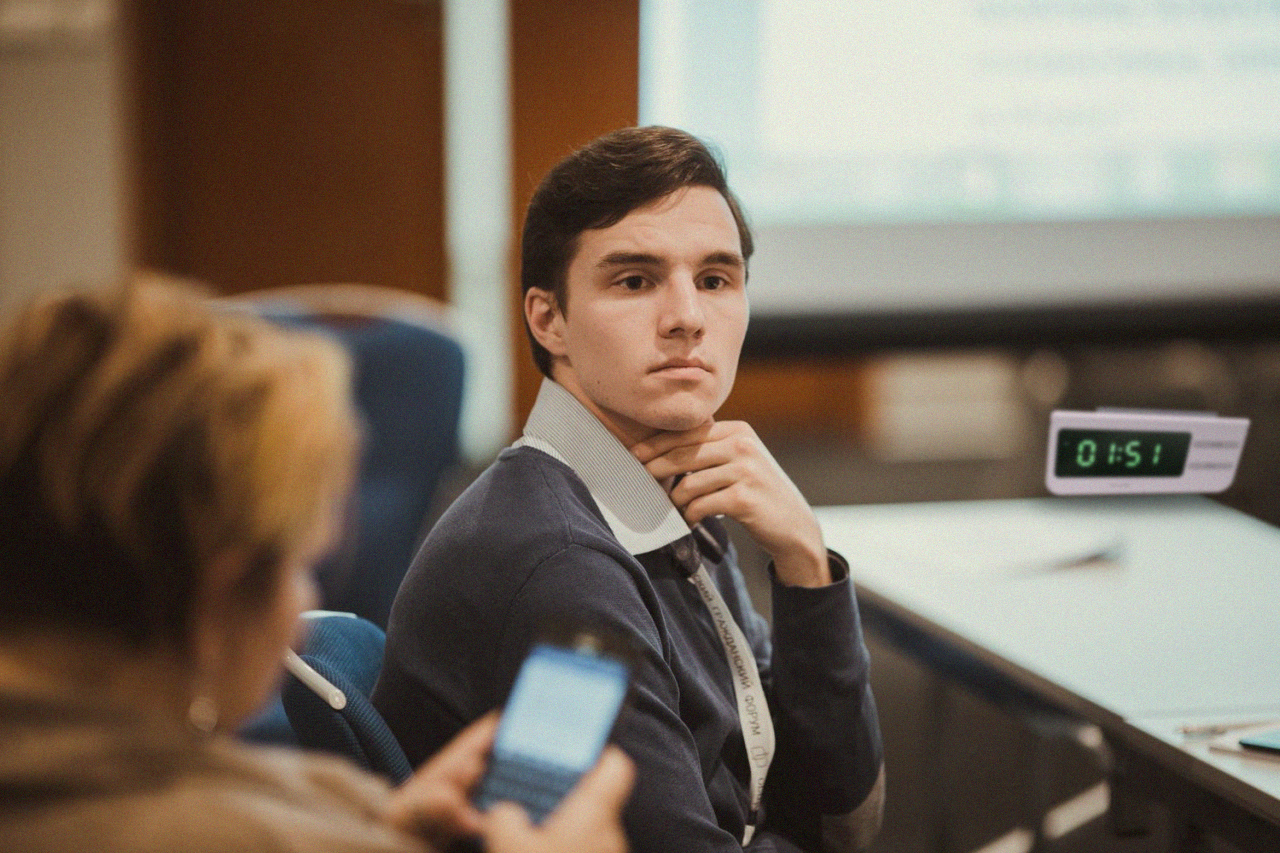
1,51
